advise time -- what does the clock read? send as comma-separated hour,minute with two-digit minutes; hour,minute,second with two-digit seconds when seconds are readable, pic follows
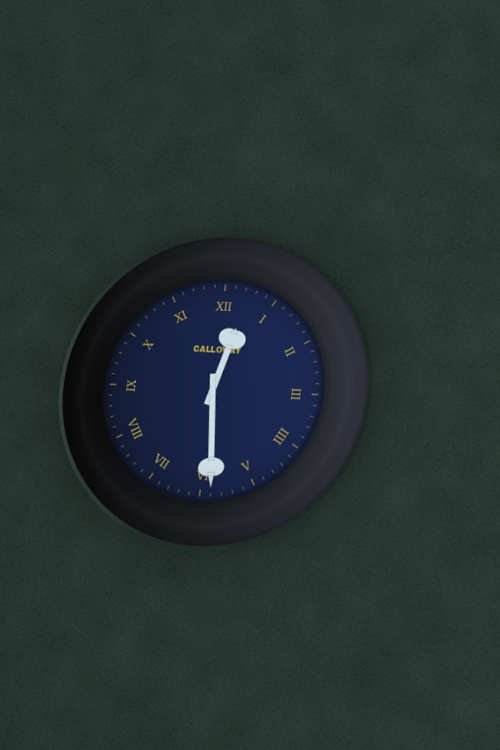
12,29
